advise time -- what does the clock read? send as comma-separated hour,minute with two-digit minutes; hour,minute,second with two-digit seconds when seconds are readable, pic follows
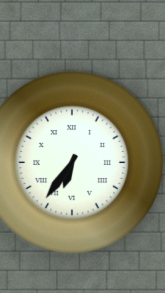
6,36
